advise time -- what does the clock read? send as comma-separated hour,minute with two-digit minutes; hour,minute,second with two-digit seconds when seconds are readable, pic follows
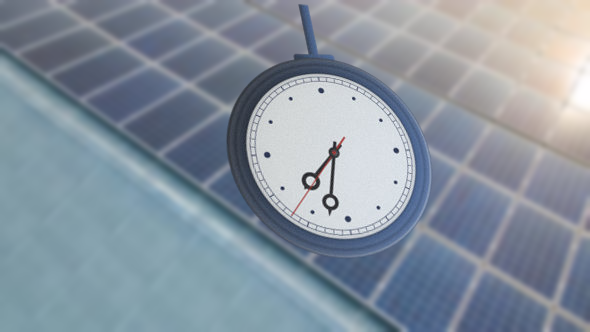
7,32,37
